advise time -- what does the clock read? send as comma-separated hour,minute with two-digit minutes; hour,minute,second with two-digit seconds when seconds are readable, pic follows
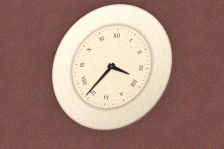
3,36
